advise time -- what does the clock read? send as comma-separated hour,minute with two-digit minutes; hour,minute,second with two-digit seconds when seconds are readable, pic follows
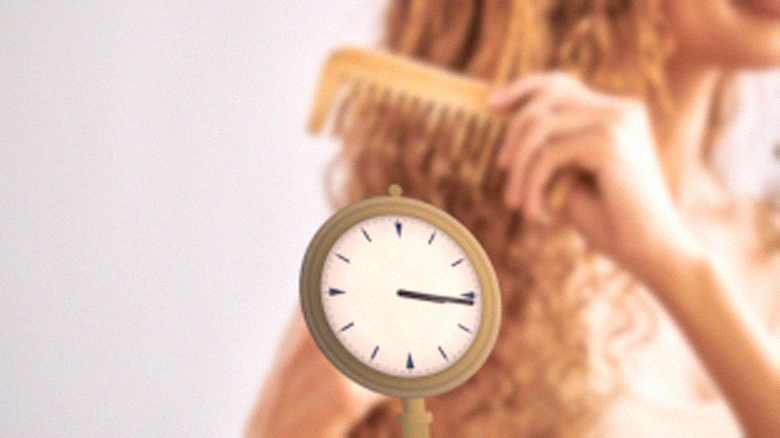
3,16
